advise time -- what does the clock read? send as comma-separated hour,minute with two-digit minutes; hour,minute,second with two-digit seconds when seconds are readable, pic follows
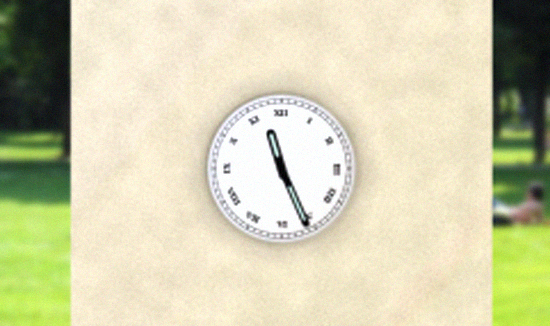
11,26
